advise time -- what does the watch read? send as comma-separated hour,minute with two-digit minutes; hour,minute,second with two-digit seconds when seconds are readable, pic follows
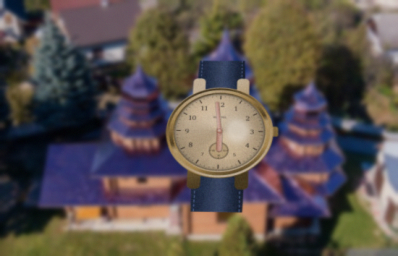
5,59
